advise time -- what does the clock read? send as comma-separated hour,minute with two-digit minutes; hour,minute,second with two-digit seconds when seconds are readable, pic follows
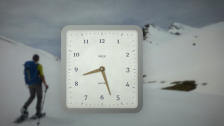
8,27
